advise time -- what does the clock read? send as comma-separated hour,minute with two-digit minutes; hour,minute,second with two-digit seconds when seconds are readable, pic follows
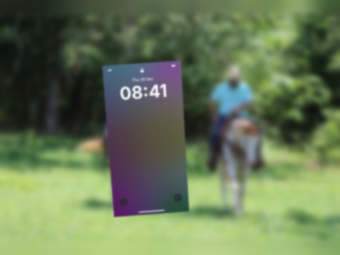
8,41
